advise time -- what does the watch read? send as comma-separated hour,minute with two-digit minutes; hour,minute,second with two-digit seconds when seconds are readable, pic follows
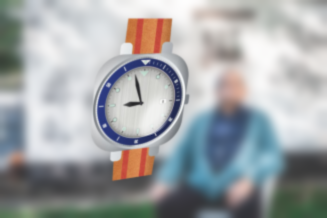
8,57
